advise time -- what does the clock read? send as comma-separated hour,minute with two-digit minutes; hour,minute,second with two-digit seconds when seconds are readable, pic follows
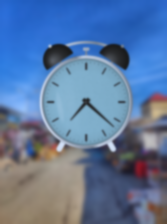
7,22
